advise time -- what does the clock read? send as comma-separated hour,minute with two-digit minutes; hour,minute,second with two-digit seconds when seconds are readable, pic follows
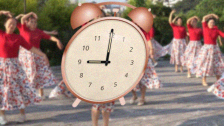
9,00
